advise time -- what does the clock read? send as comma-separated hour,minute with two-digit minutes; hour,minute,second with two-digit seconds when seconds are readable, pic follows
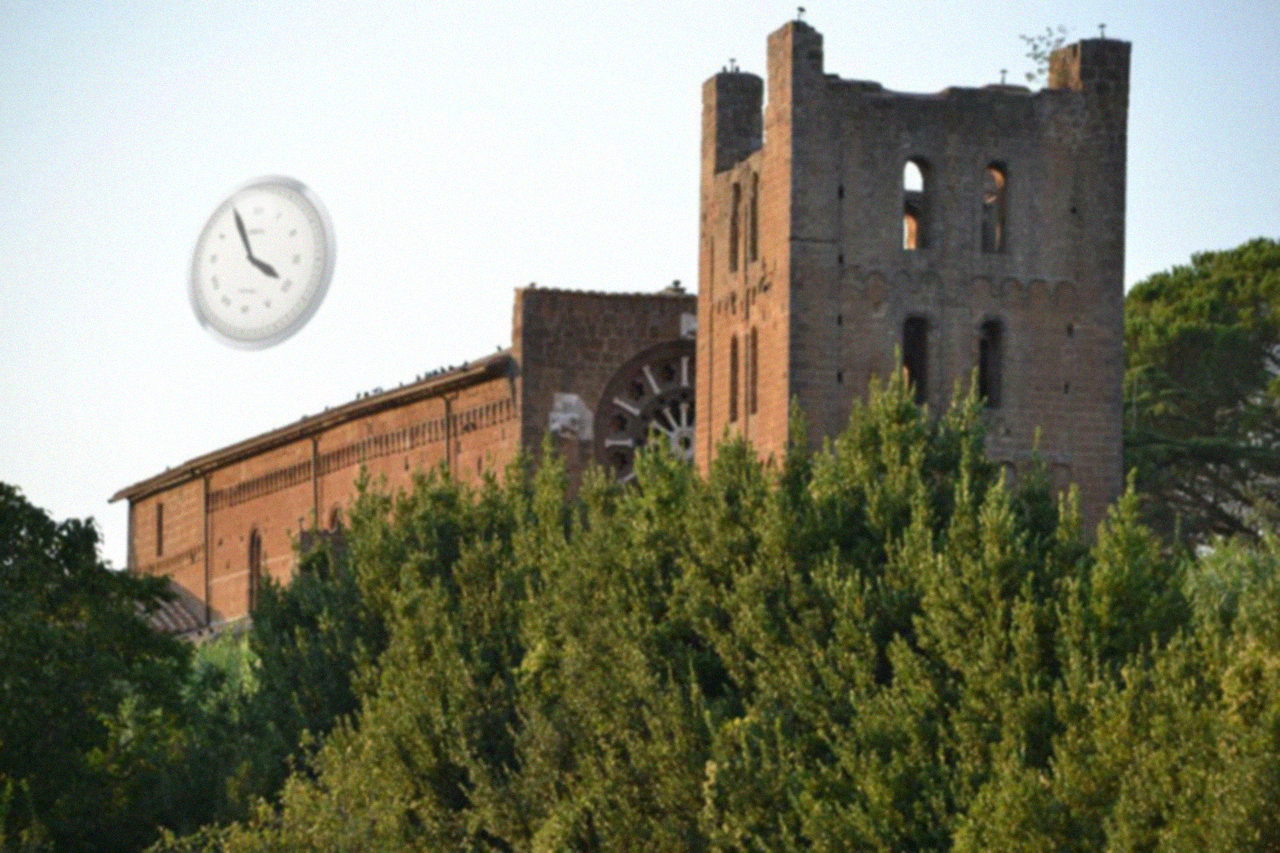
3,55
